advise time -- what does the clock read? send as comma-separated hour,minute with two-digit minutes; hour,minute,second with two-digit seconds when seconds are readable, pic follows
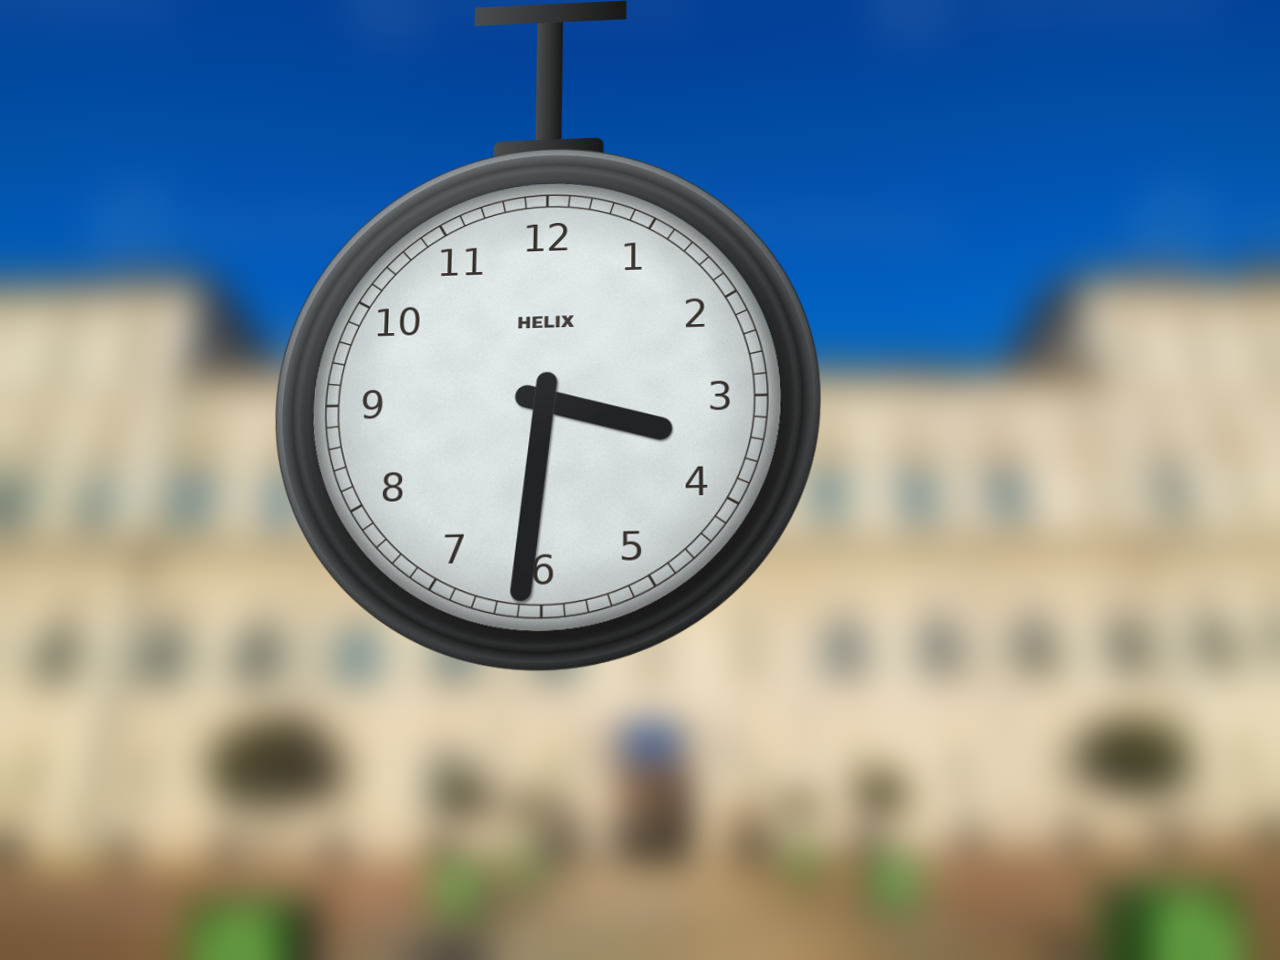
3,31
